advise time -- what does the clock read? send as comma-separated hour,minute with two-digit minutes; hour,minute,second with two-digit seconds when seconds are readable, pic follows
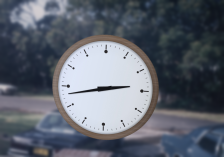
2,43
